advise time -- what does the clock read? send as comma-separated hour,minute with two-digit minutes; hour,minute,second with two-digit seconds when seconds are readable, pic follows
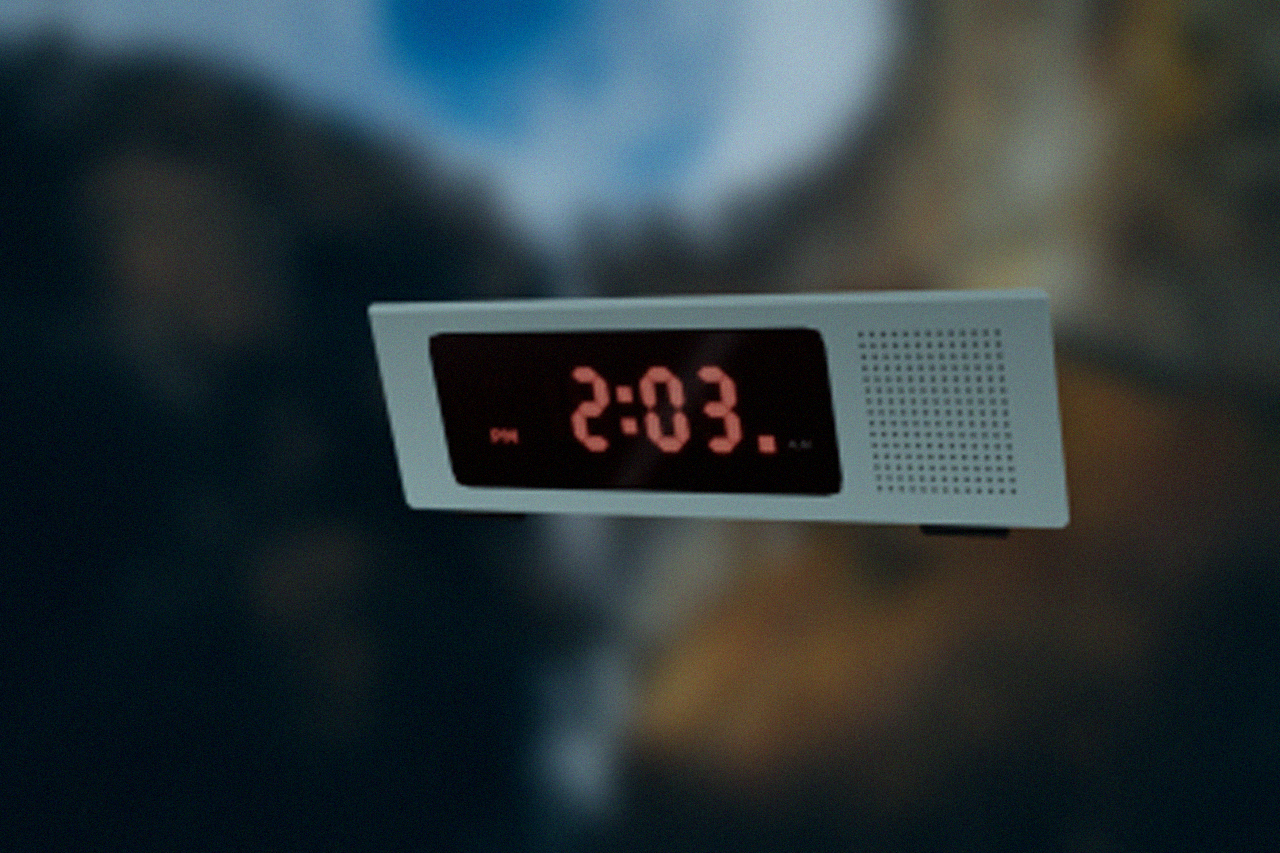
2,03
